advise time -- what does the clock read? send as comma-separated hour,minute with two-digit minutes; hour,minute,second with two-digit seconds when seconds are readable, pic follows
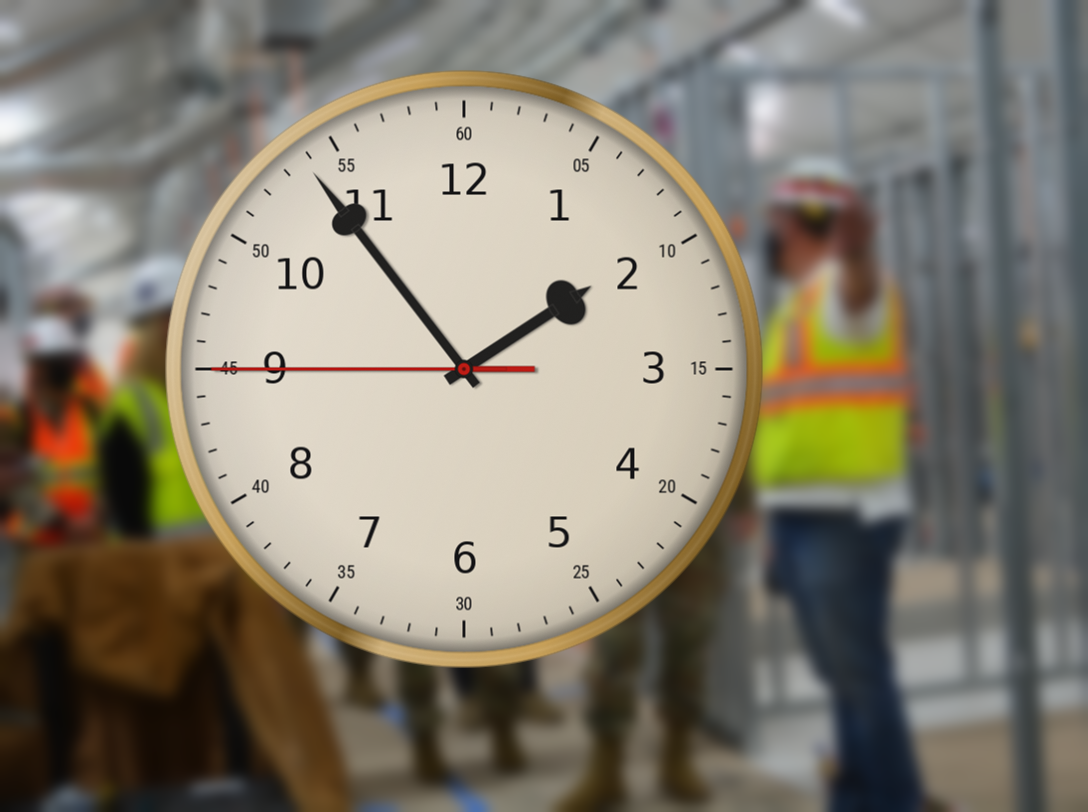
1,53,45
